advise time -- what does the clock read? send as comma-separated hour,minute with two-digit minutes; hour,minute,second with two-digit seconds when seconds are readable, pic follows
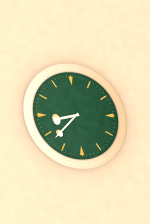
8,38
